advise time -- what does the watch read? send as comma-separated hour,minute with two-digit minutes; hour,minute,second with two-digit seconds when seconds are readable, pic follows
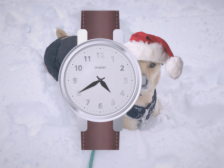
4,40
